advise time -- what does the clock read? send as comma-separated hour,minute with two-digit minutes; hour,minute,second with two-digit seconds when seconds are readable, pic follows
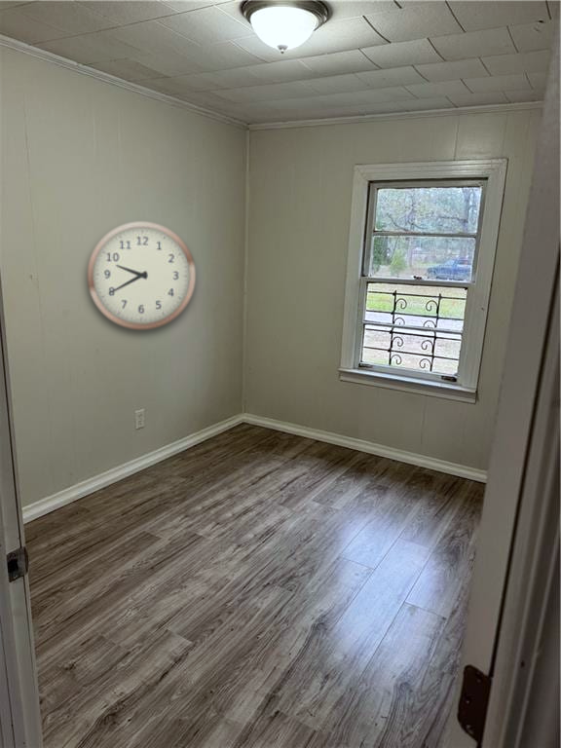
9,40
